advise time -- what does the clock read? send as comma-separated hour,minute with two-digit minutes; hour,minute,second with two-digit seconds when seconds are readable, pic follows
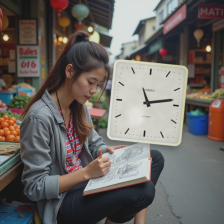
11,13
